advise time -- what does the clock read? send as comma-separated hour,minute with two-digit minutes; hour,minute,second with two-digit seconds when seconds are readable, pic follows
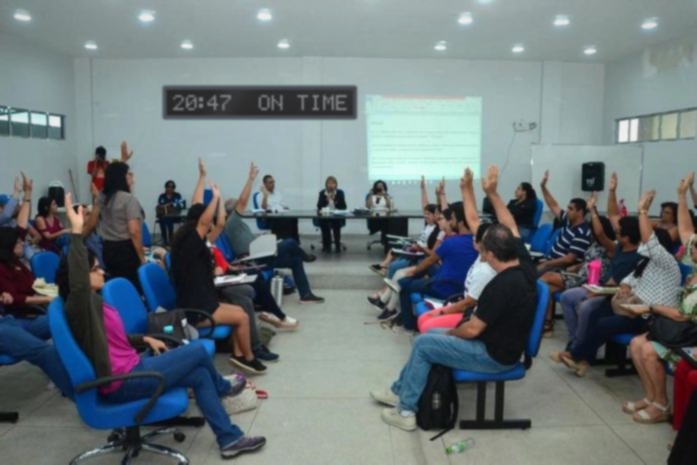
20,47
